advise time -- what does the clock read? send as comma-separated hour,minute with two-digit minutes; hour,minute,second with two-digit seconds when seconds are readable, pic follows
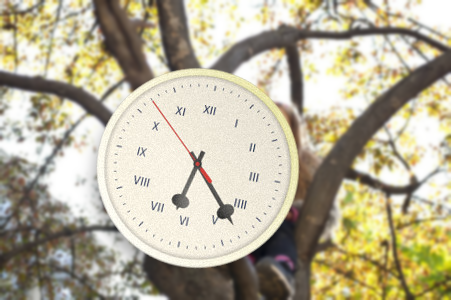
6,22,52
